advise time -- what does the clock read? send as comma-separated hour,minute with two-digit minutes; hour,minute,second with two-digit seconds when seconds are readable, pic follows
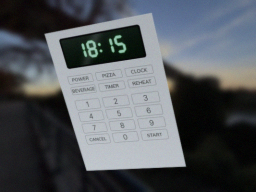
18,15
